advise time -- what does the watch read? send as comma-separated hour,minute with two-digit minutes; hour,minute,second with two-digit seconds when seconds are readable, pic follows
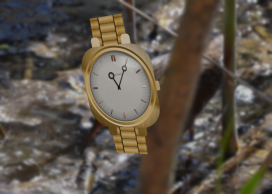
11,05
